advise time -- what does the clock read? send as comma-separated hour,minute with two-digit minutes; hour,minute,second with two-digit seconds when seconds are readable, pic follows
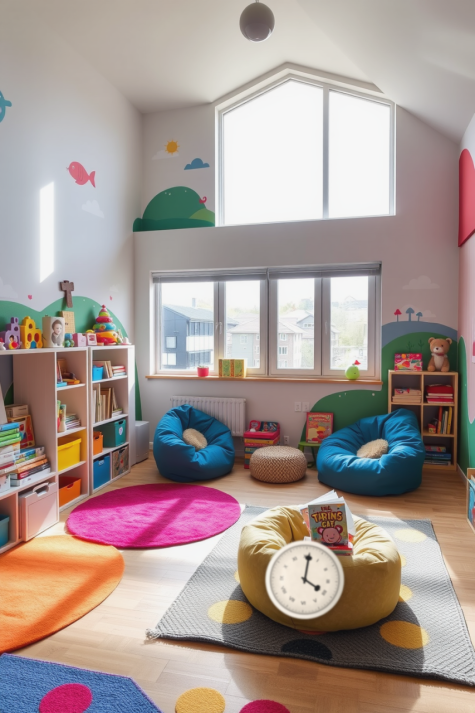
4,01
